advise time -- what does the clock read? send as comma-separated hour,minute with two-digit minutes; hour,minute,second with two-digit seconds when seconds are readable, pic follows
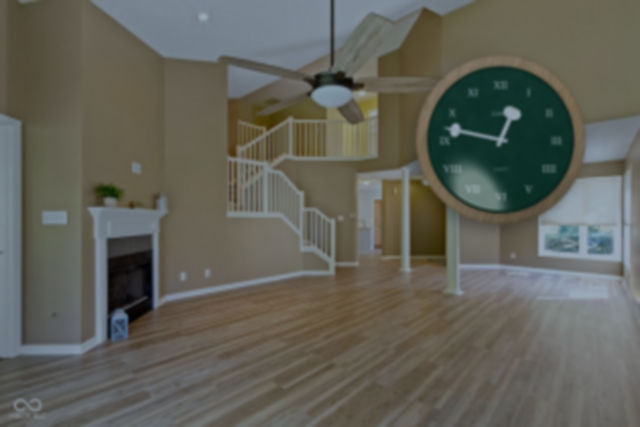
12,47
